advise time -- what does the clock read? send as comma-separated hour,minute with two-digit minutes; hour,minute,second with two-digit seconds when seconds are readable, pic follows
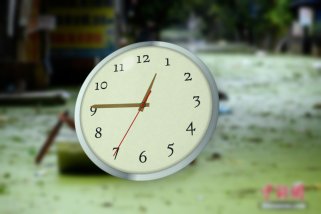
12,45,35
